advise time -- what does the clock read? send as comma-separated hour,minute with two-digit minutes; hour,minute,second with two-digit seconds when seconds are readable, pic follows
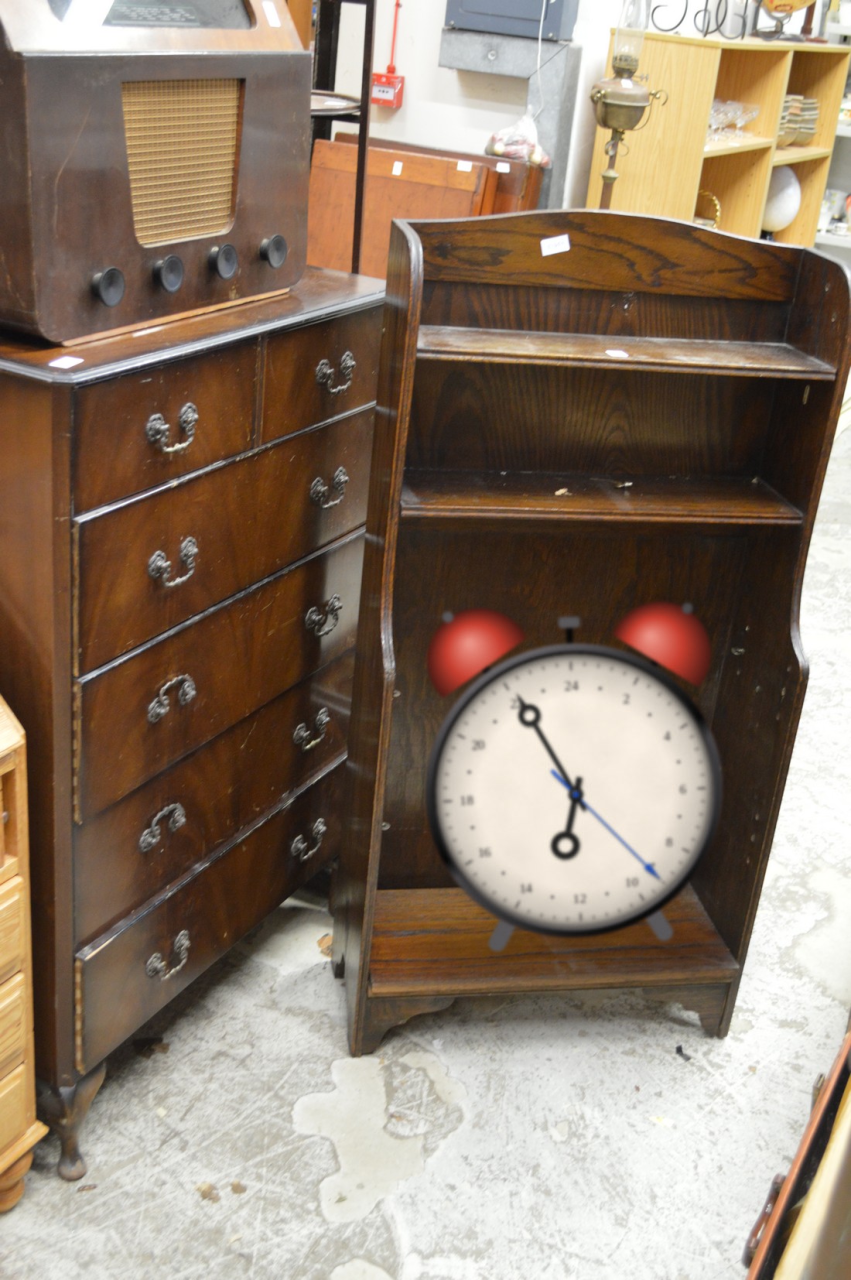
12,55,23
